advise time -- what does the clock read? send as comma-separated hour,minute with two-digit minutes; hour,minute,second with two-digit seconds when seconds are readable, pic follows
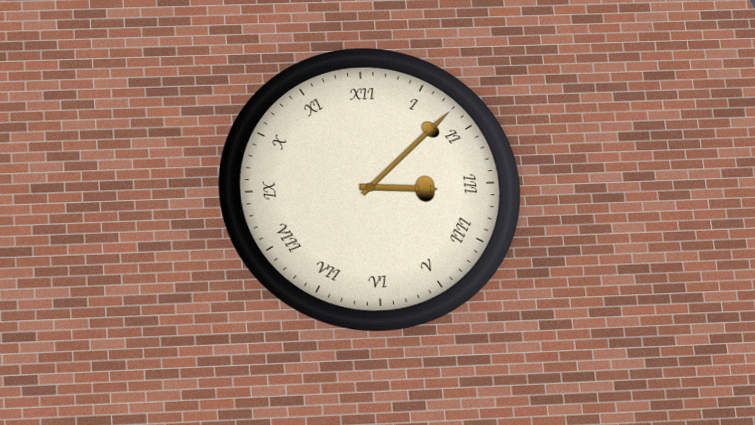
3,08
